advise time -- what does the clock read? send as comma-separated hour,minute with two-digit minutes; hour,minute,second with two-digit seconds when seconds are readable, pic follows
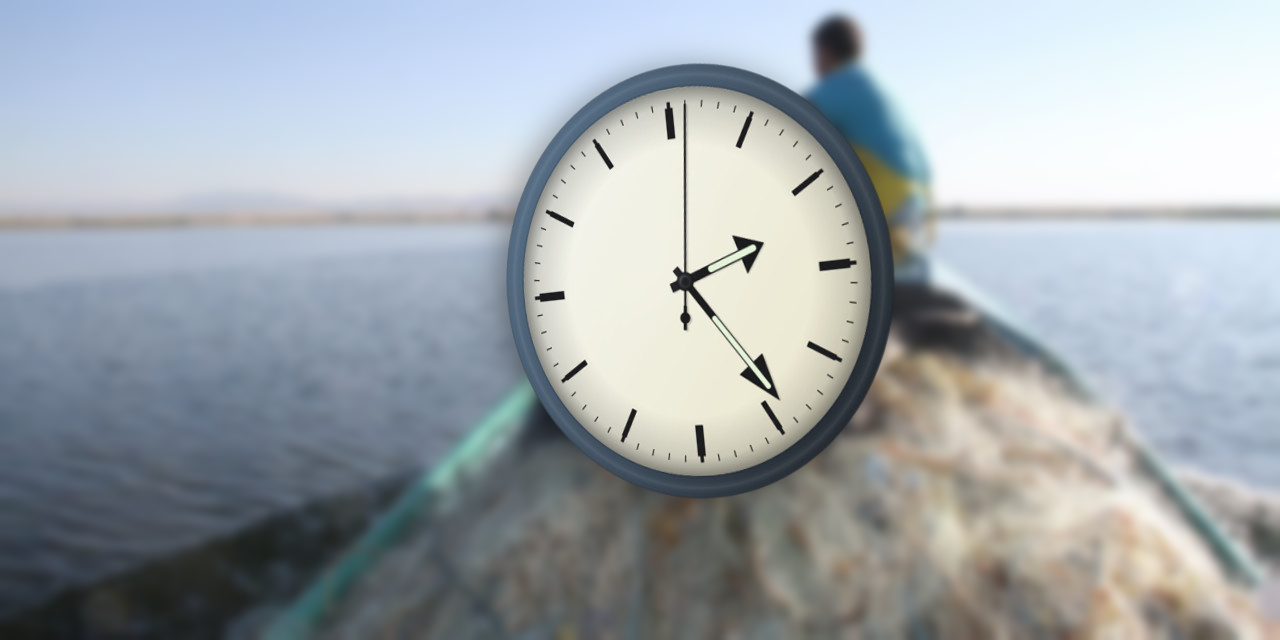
2,24,01
